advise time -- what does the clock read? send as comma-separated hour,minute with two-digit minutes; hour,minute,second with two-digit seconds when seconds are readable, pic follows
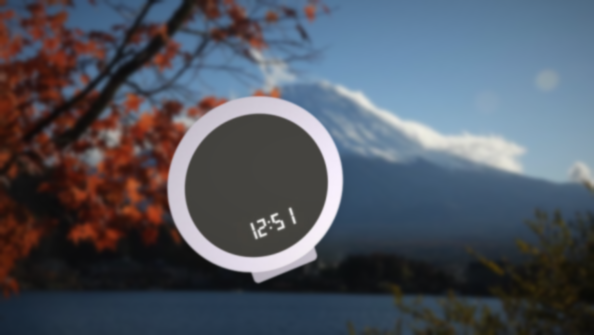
12,51
